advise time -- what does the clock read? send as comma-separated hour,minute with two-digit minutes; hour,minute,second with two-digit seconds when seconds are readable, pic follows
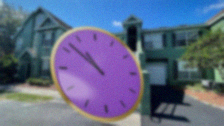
10,52
